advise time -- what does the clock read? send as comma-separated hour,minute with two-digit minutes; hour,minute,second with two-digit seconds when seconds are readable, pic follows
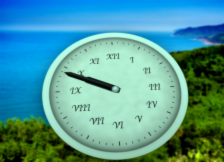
9,49
